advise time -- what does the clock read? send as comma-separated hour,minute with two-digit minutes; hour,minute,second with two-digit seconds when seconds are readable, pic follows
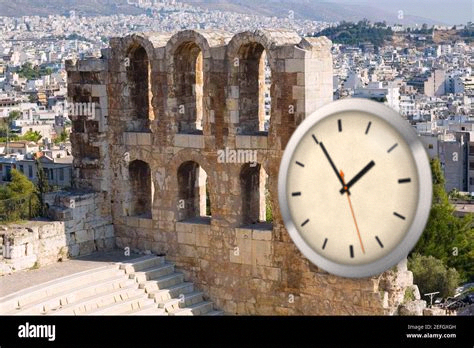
1,55,28
